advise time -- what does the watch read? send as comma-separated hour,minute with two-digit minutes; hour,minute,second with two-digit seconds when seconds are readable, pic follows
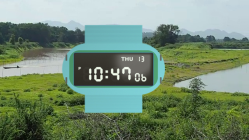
10,47,06
